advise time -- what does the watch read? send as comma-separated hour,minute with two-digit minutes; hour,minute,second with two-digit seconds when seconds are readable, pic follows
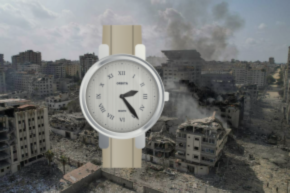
2,24
